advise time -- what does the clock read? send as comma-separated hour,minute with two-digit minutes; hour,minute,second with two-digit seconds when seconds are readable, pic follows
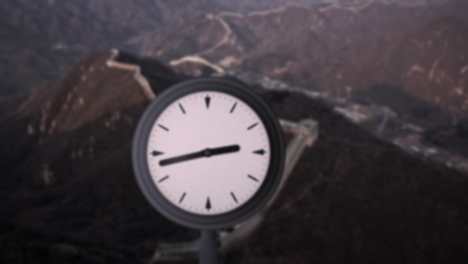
2,43
